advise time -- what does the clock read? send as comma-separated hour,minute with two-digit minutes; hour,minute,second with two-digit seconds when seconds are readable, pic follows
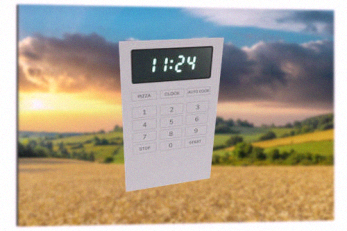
11,24
